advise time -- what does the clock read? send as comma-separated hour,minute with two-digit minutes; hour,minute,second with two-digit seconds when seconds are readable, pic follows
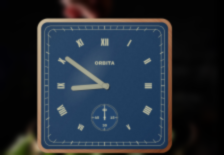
8,51
